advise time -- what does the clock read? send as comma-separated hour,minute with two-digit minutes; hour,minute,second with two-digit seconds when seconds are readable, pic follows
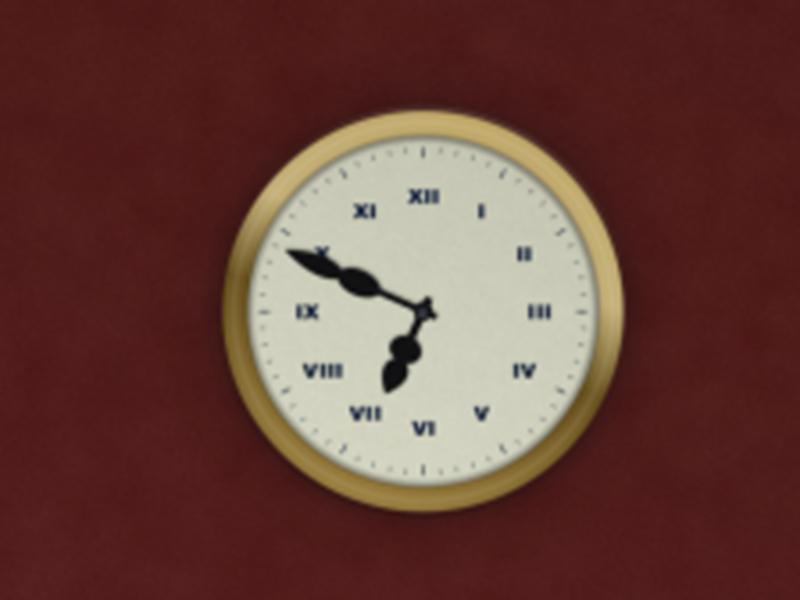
6,49
